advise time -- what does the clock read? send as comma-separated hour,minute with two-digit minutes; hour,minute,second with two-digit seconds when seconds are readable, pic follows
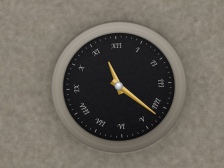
11,22
